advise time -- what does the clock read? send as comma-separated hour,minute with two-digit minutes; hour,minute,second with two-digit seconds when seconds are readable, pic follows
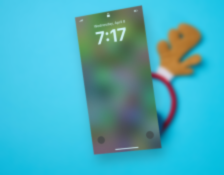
7,17
